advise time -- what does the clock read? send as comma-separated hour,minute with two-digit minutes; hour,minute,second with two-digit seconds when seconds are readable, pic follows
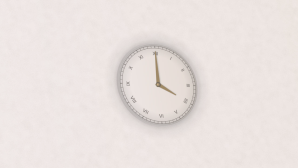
4,00
